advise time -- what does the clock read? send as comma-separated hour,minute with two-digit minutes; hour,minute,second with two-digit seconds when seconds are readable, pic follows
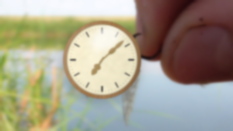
7,08
